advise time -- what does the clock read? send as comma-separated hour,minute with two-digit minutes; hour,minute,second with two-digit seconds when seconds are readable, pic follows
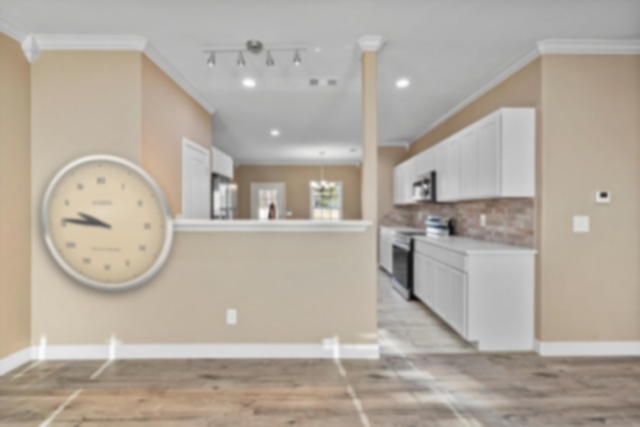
9,46
